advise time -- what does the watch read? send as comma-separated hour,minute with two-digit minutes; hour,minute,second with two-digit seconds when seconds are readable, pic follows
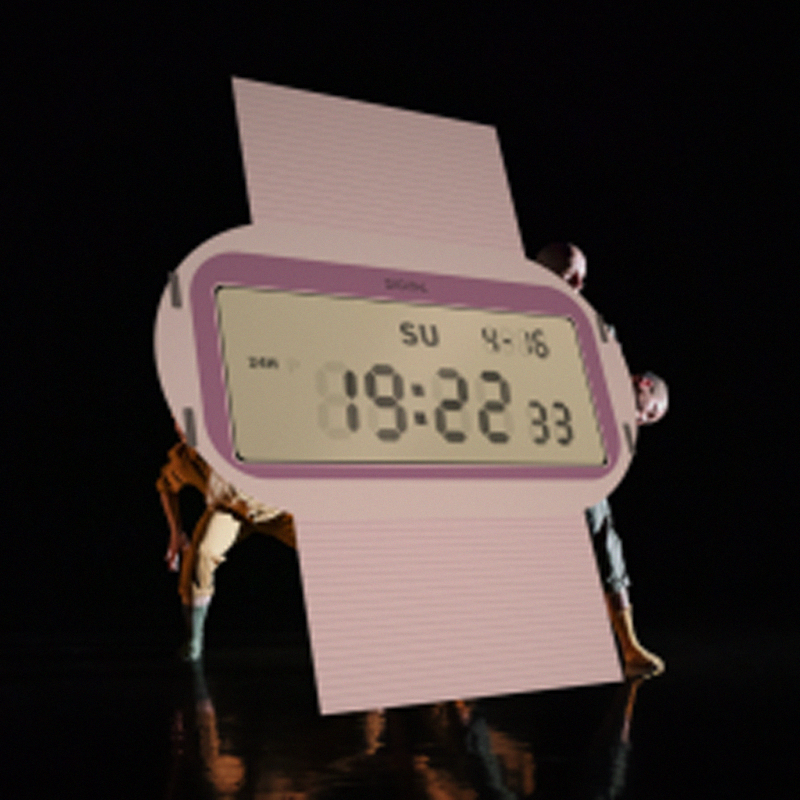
19,22,33
